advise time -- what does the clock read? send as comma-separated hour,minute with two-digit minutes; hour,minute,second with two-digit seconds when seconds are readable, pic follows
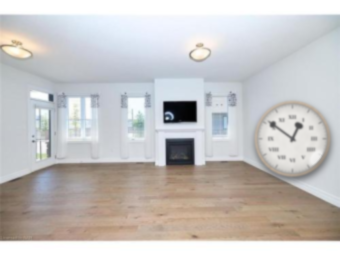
12,51
